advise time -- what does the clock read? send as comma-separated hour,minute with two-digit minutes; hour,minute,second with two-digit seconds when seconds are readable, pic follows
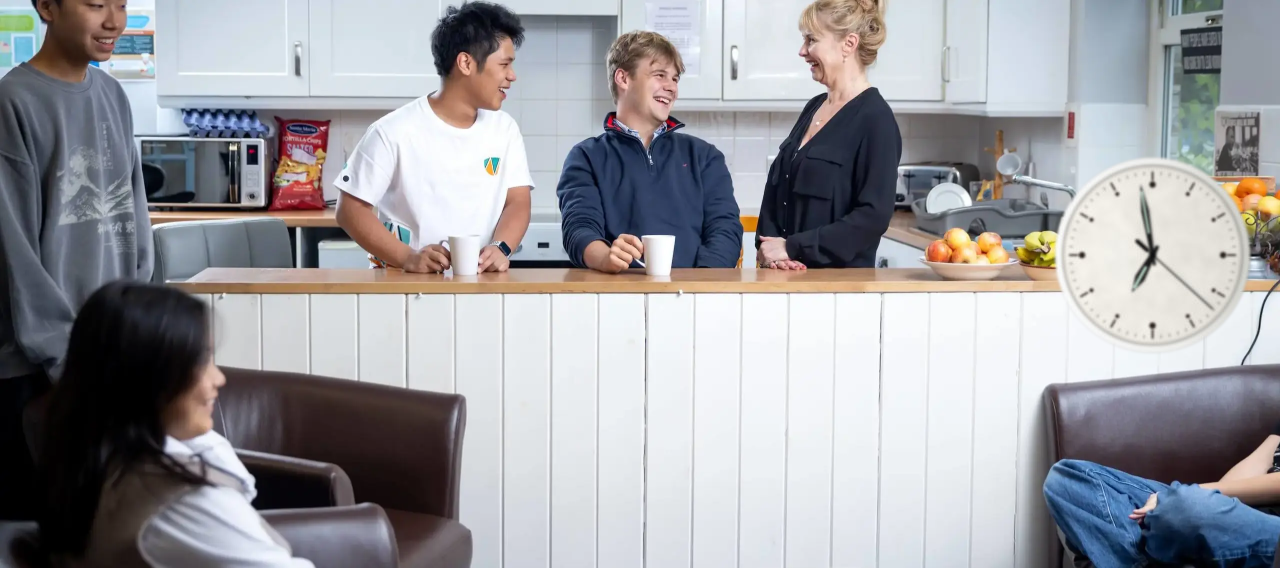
6,58,22
